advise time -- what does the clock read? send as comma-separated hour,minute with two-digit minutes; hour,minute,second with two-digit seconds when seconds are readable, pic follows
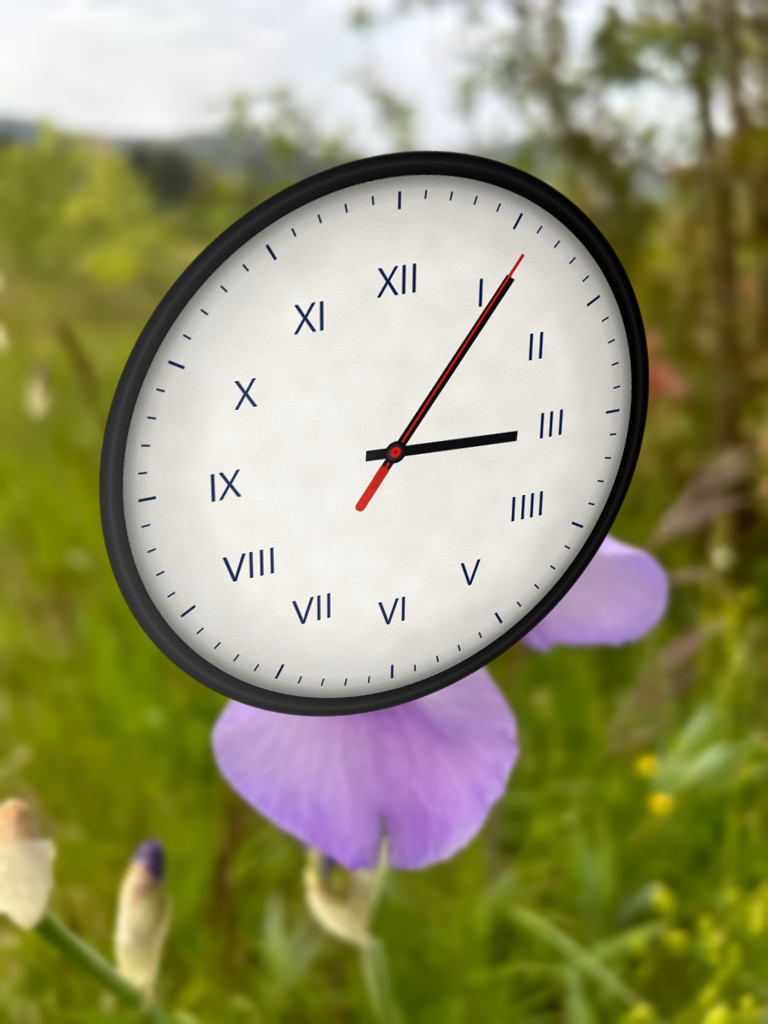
3,06,06
